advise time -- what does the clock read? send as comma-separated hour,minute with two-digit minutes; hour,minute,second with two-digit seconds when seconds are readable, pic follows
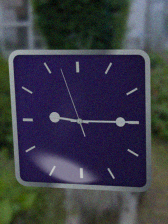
9,14,57
